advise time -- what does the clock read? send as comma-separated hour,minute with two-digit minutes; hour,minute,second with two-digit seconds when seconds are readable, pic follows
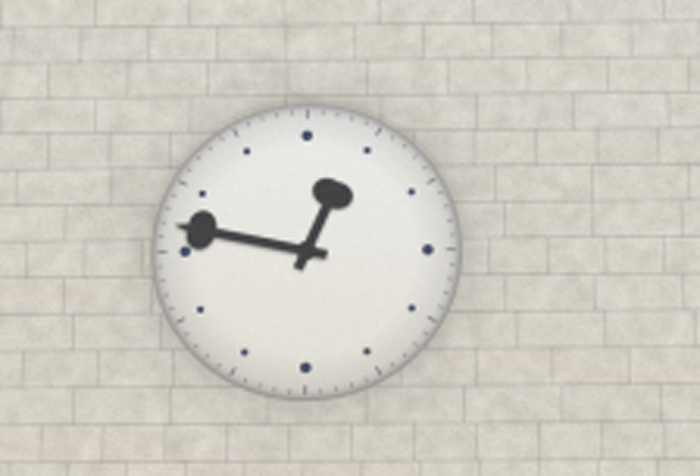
12,47
